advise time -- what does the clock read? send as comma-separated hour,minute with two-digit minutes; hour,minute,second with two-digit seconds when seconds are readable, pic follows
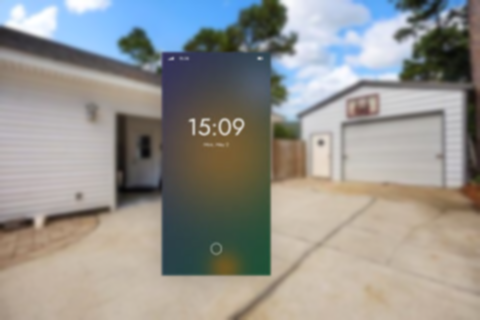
15,09
